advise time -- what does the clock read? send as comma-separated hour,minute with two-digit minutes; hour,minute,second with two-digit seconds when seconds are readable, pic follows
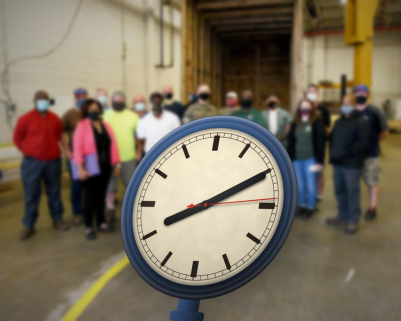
8,10,14
